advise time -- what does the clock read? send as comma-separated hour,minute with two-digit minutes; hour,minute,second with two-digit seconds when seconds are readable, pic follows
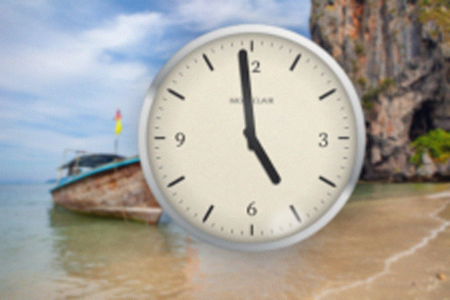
4,59
